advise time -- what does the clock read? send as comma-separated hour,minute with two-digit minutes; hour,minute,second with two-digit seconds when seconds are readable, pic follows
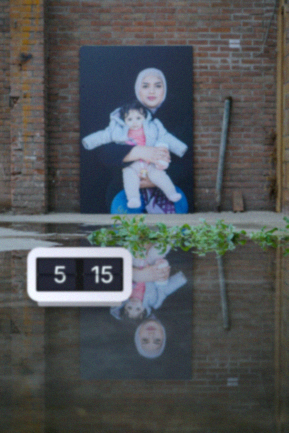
5,15
